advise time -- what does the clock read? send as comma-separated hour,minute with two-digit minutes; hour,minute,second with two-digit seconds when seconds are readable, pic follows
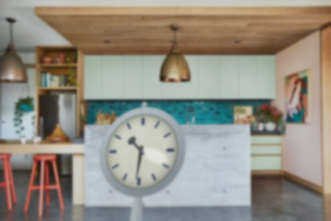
10,31
